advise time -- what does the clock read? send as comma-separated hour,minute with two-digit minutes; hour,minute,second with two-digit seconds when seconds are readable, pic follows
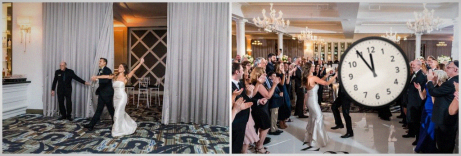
11,55
